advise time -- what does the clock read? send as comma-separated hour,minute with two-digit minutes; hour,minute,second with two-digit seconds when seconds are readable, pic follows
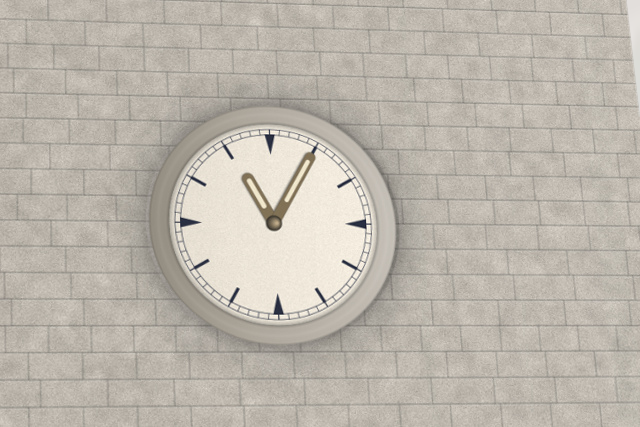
11,05
